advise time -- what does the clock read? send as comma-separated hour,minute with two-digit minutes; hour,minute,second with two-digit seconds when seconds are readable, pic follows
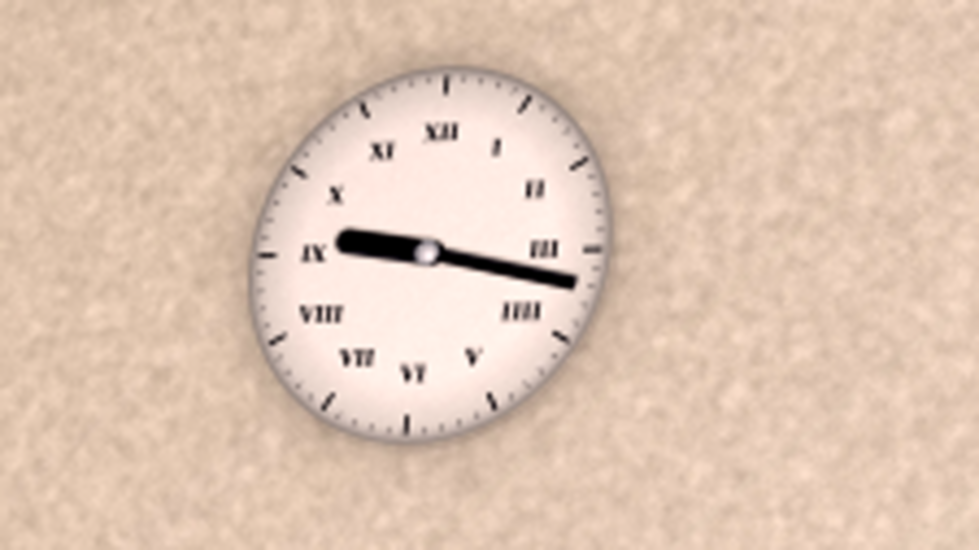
9,17
